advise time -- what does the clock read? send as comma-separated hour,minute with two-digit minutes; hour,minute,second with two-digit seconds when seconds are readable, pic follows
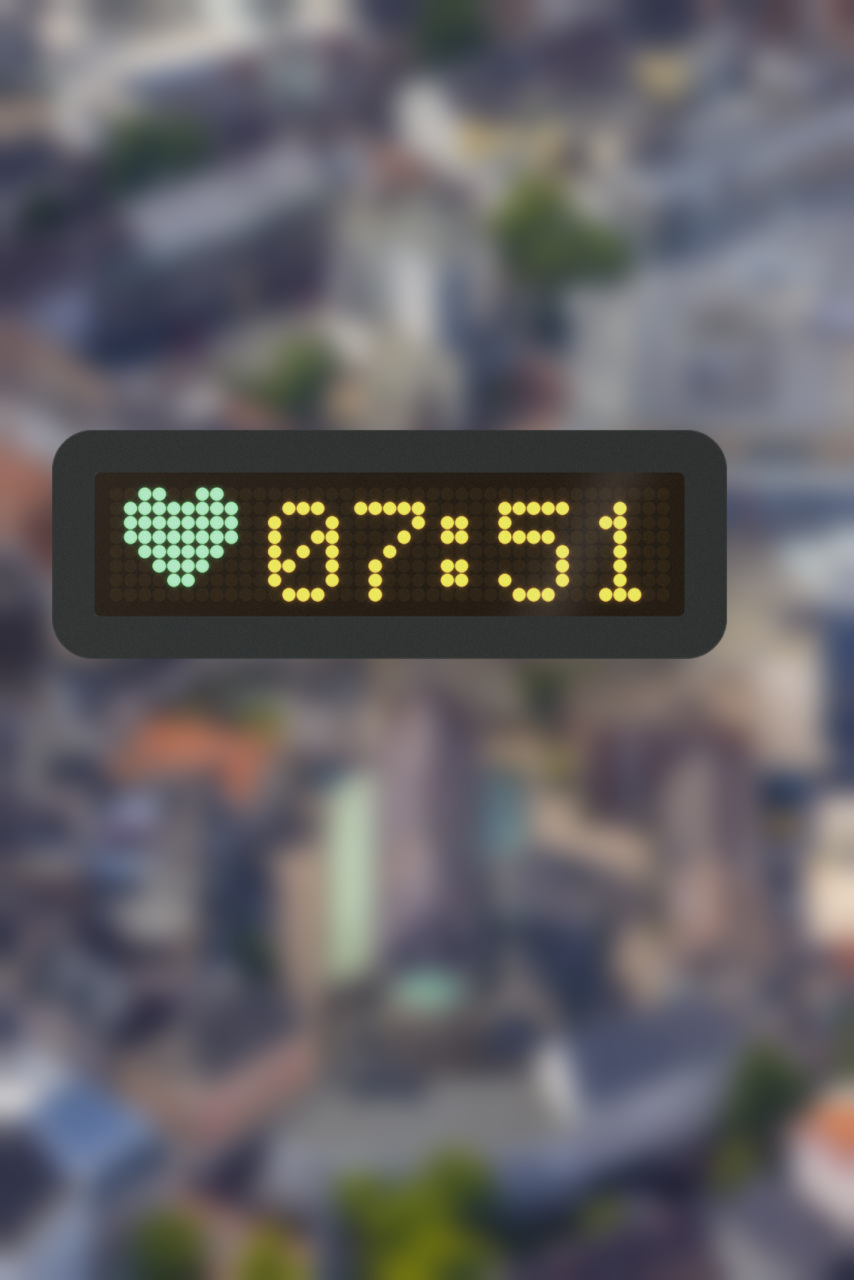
7,51
